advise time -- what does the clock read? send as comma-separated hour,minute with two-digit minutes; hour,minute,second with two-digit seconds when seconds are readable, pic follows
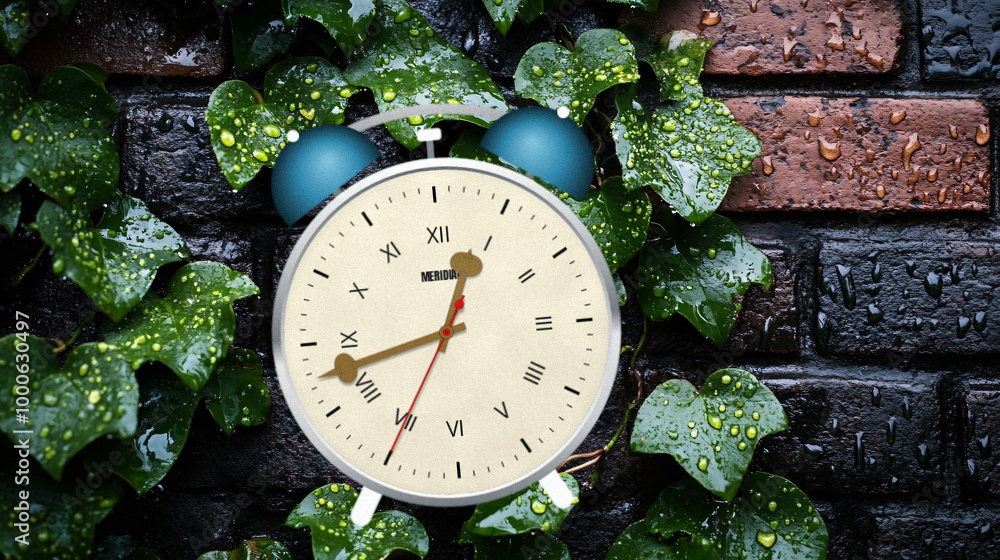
12,42,35
